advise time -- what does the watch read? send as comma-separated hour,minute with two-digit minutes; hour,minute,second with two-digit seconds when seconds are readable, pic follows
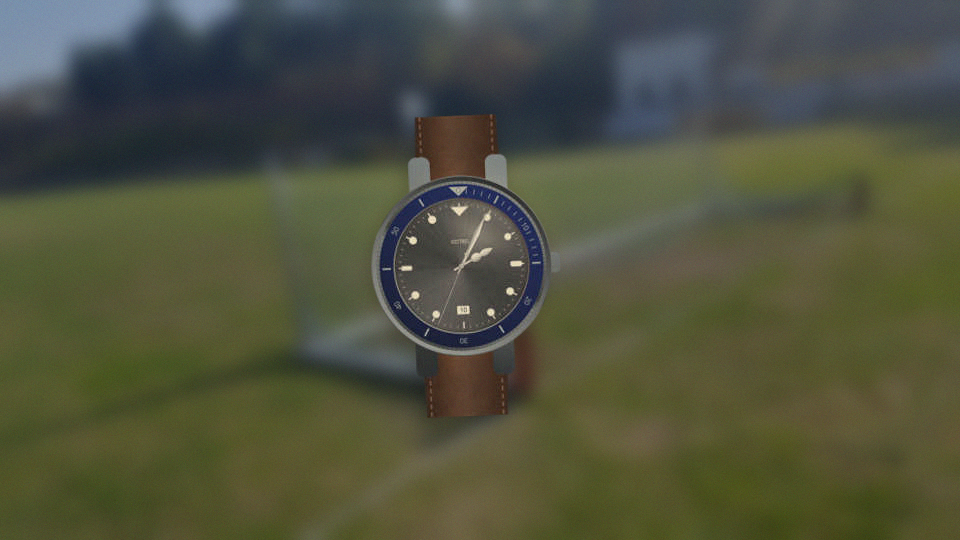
2,04,34
